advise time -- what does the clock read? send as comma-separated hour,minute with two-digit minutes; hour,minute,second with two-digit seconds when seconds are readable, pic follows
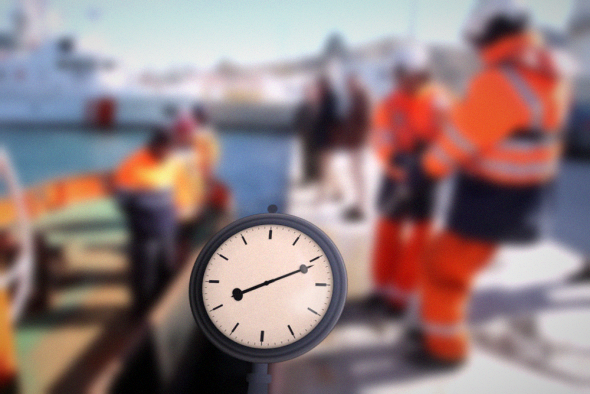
8,11
